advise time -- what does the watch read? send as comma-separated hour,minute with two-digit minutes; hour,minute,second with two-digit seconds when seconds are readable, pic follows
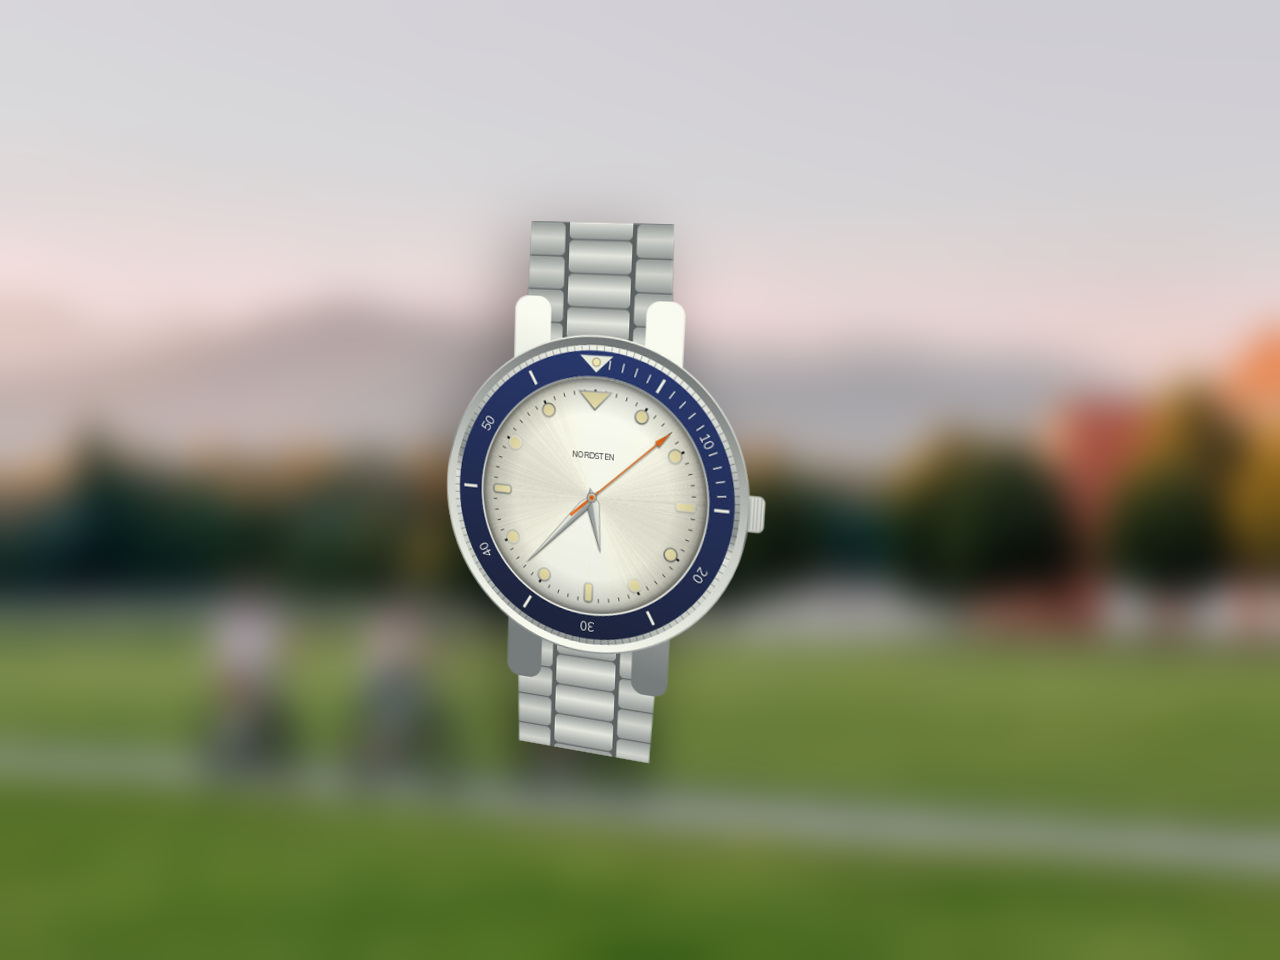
5,37,08
